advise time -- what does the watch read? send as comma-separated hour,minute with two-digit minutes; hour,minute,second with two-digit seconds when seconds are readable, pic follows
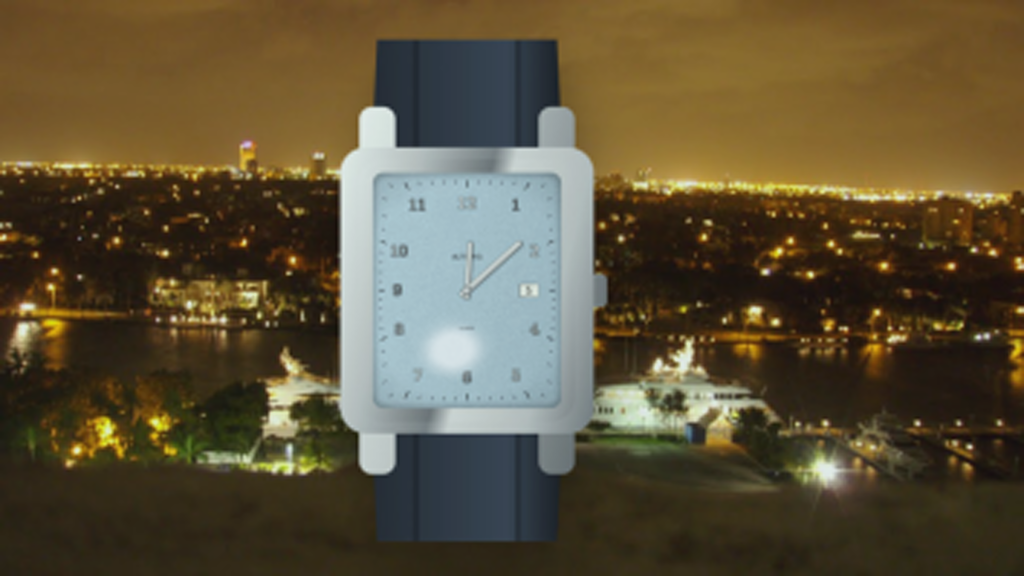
12,08
